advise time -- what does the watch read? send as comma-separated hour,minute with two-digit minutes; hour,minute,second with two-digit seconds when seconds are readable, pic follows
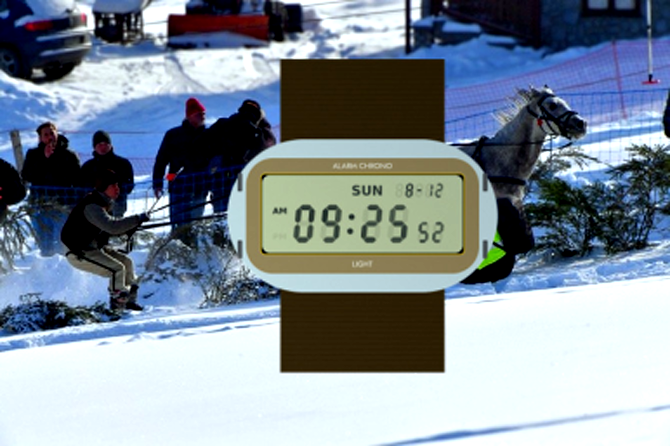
9,25,52
